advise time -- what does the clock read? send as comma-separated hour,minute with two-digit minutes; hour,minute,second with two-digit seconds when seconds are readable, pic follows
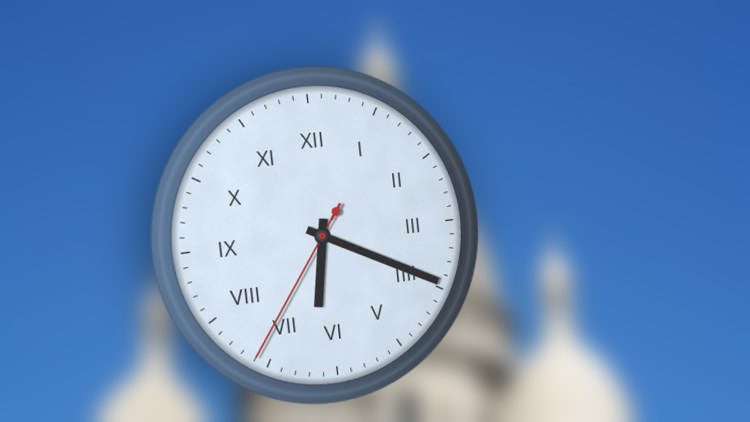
6,19,36
